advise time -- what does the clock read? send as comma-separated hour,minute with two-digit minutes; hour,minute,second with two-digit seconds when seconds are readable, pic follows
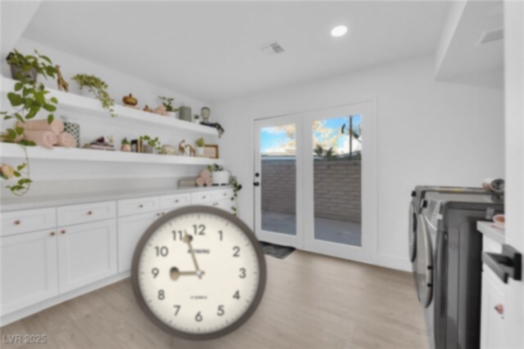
8,57
